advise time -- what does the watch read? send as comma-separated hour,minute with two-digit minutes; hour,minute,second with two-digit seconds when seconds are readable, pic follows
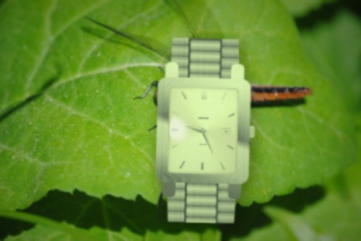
9,26
